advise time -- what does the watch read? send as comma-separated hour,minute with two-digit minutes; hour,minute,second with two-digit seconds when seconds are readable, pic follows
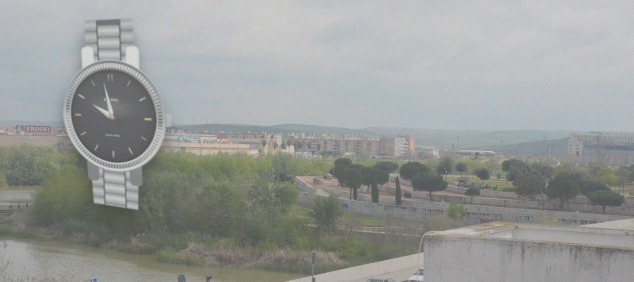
9,58
